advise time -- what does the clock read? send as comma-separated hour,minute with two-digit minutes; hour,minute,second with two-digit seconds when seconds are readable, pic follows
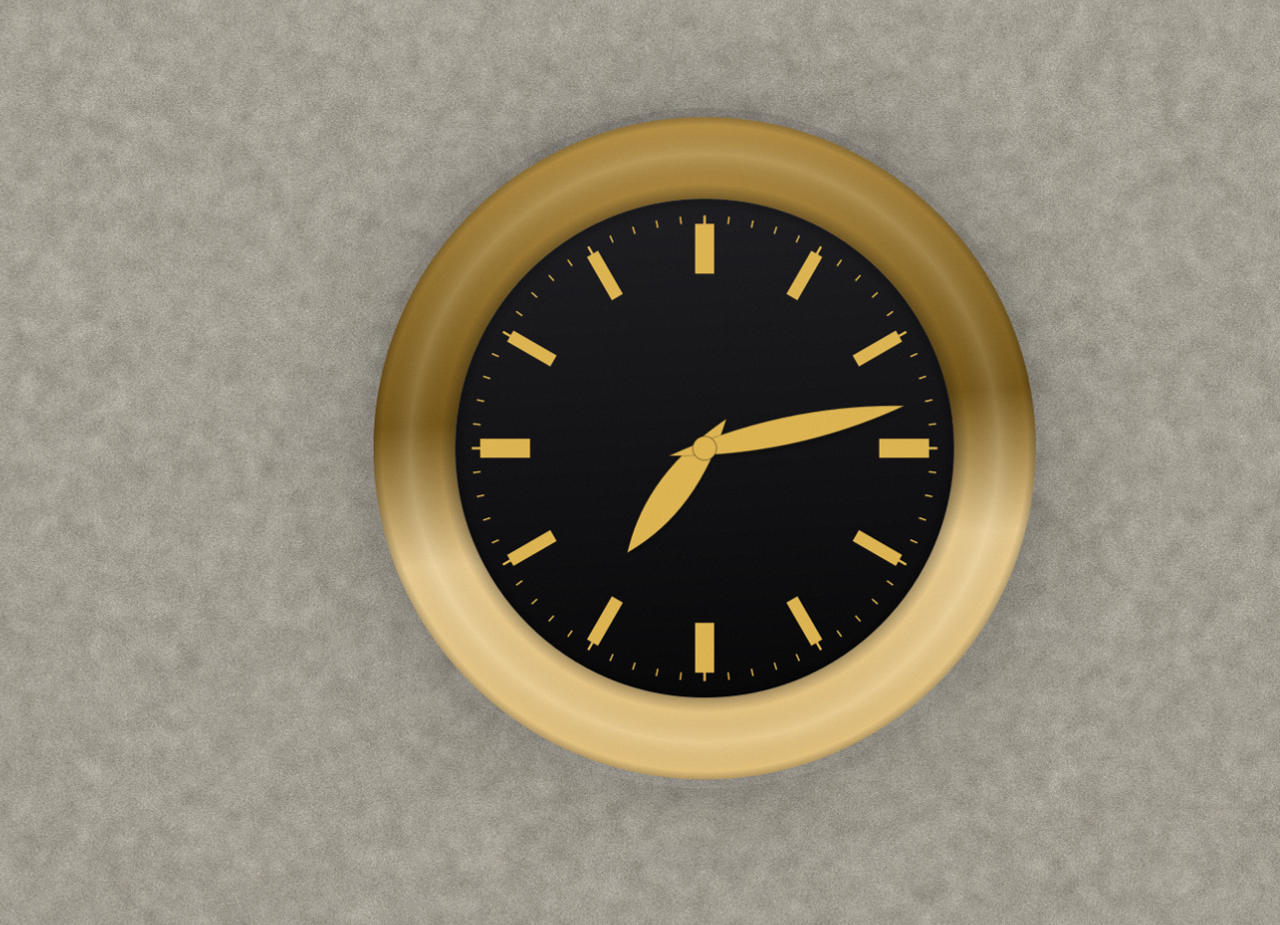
7,13
